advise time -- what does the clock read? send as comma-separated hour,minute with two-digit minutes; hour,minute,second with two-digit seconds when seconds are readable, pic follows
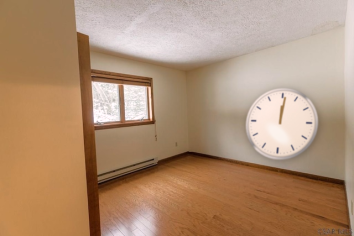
12,01
